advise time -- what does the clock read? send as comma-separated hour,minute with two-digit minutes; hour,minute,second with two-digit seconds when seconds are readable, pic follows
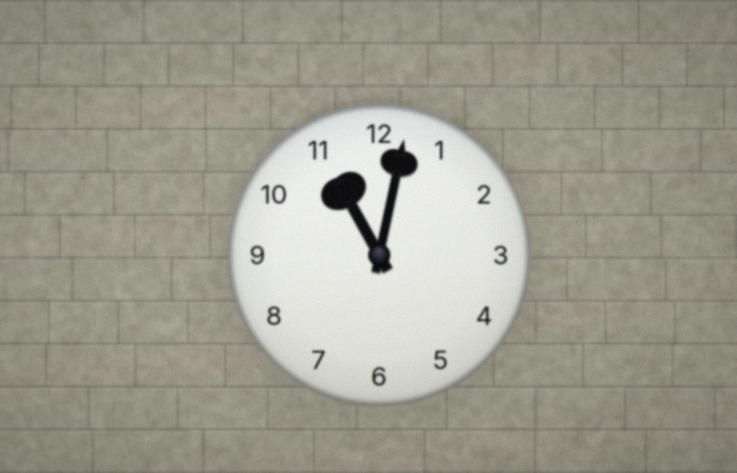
11,02
